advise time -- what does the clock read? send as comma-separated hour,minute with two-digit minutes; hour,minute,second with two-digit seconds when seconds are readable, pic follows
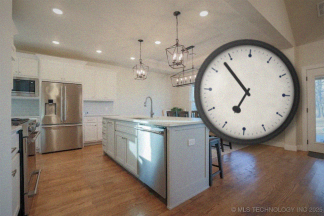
6,53
